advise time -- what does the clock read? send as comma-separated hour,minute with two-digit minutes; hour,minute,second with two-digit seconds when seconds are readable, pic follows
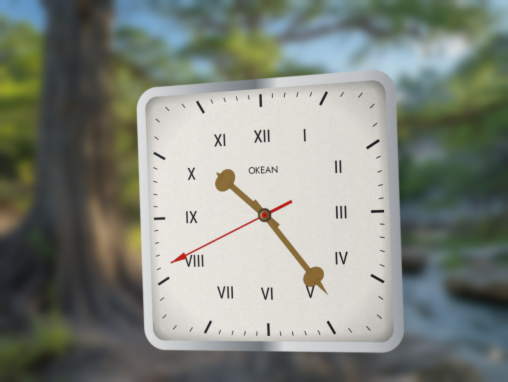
10,23,41
